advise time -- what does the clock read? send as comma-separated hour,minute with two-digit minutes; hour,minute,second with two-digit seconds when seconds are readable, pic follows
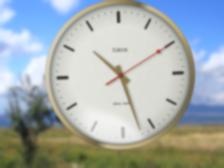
10,27,10
